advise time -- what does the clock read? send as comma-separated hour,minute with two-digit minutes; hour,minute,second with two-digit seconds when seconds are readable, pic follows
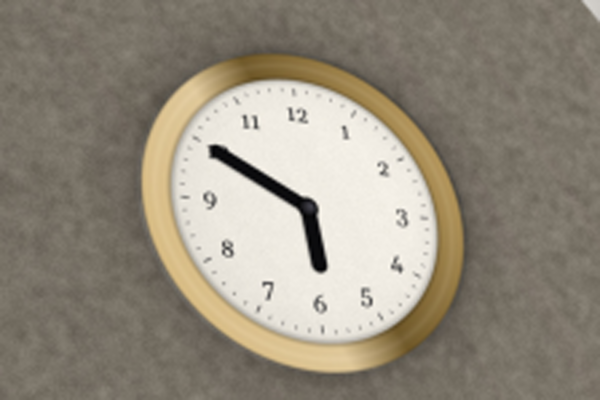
5,50
